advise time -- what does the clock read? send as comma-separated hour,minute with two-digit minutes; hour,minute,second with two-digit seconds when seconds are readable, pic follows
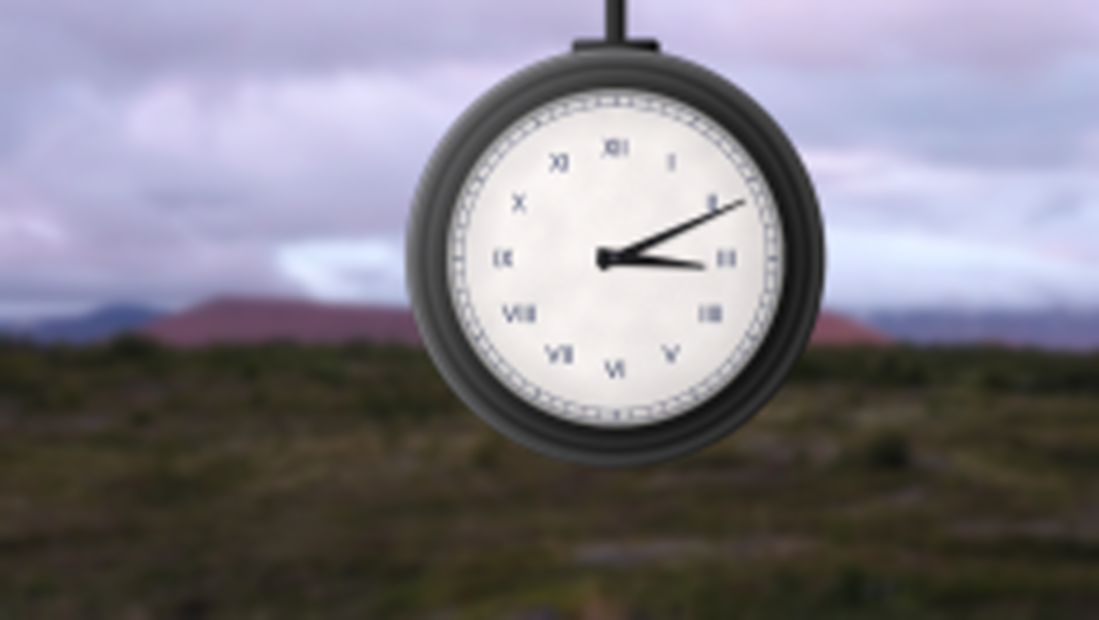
3,11
